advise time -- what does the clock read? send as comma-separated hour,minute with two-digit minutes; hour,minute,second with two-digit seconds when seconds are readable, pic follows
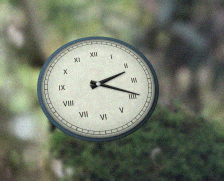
2,19
